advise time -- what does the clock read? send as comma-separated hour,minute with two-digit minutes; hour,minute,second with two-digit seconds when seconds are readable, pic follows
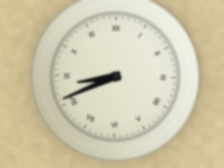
8,41
